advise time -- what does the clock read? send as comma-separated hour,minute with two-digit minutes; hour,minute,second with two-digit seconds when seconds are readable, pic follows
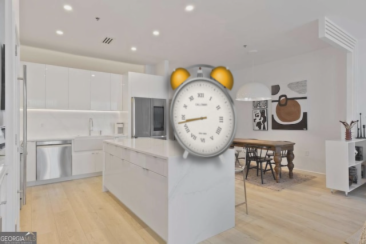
8,43
